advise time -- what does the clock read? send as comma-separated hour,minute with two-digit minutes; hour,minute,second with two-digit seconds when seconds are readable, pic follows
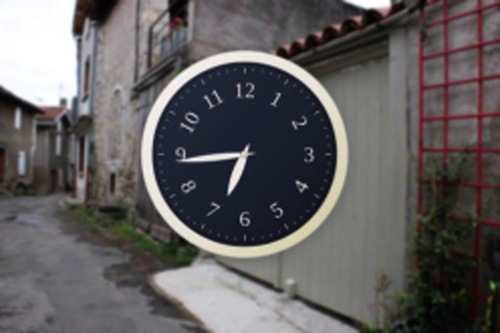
6,44
